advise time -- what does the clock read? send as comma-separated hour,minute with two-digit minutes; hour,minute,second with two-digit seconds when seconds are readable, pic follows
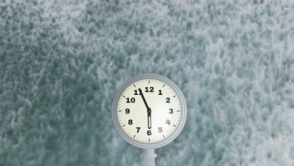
5,56
